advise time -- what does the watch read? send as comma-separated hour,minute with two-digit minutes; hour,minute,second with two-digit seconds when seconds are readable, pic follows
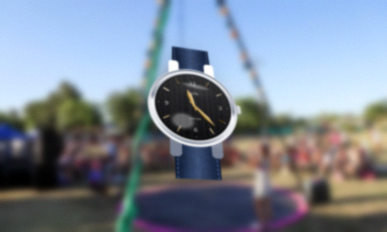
11,23
